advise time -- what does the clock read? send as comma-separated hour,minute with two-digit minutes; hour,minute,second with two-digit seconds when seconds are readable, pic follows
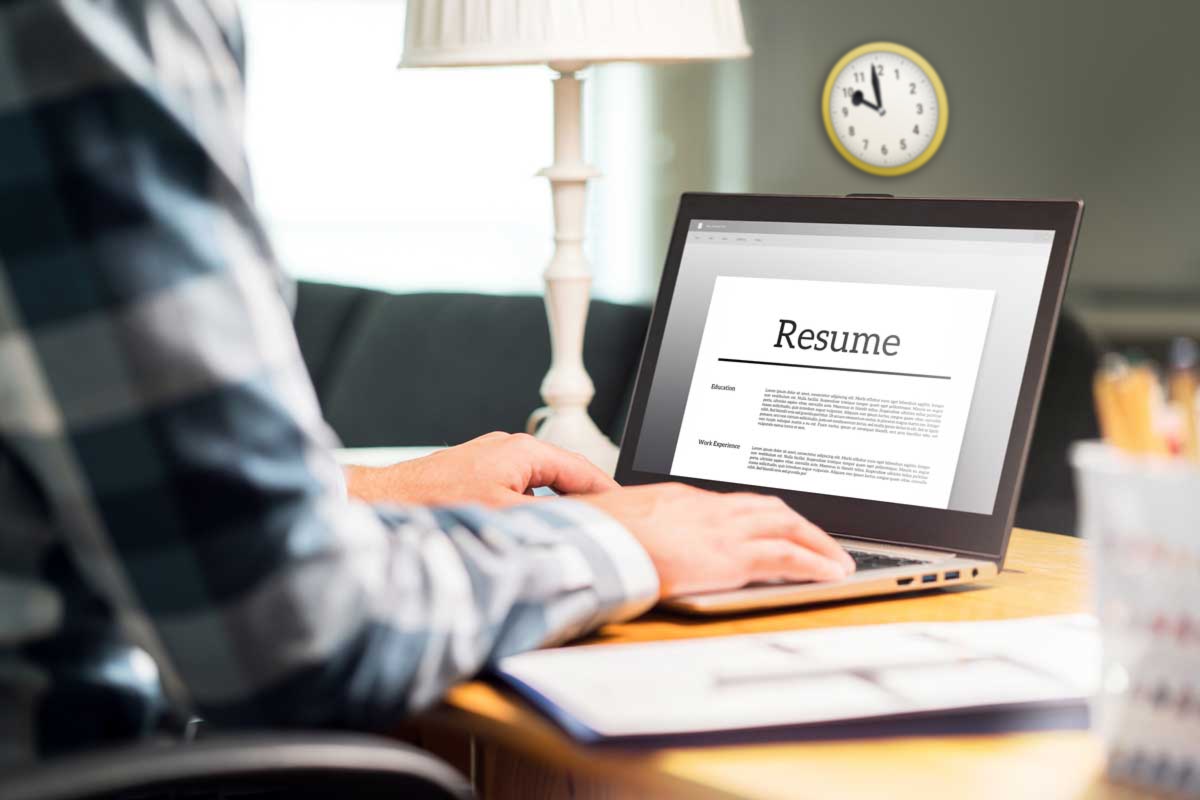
9,59
